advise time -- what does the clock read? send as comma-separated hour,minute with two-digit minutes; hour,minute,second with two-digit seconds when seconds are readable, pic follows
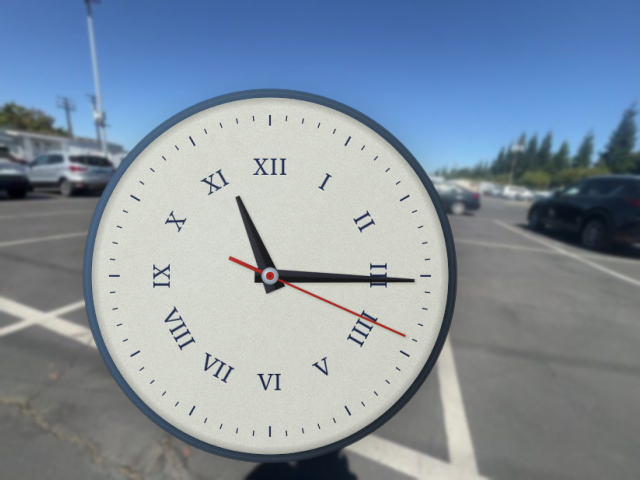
11,15,19
